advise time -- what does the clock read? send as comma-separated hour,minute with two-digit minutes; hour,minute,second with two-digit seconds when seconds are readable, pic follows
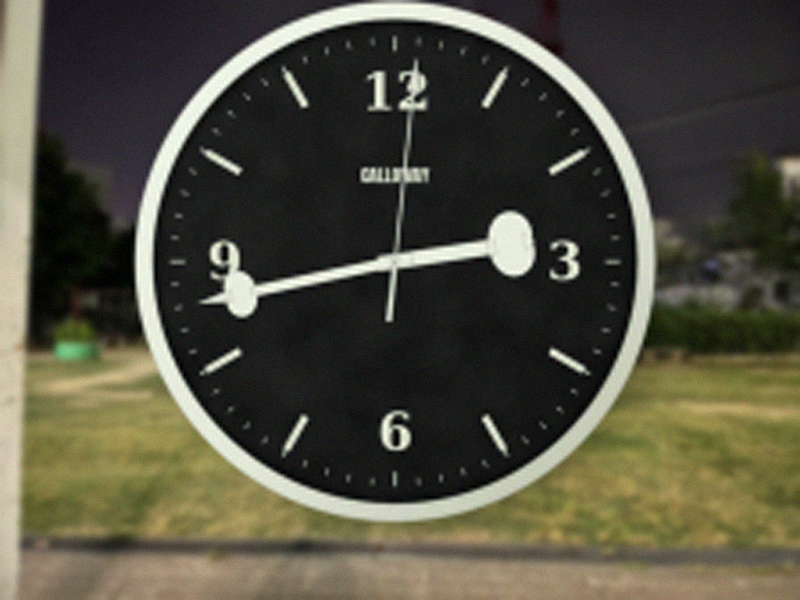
2,43,01
